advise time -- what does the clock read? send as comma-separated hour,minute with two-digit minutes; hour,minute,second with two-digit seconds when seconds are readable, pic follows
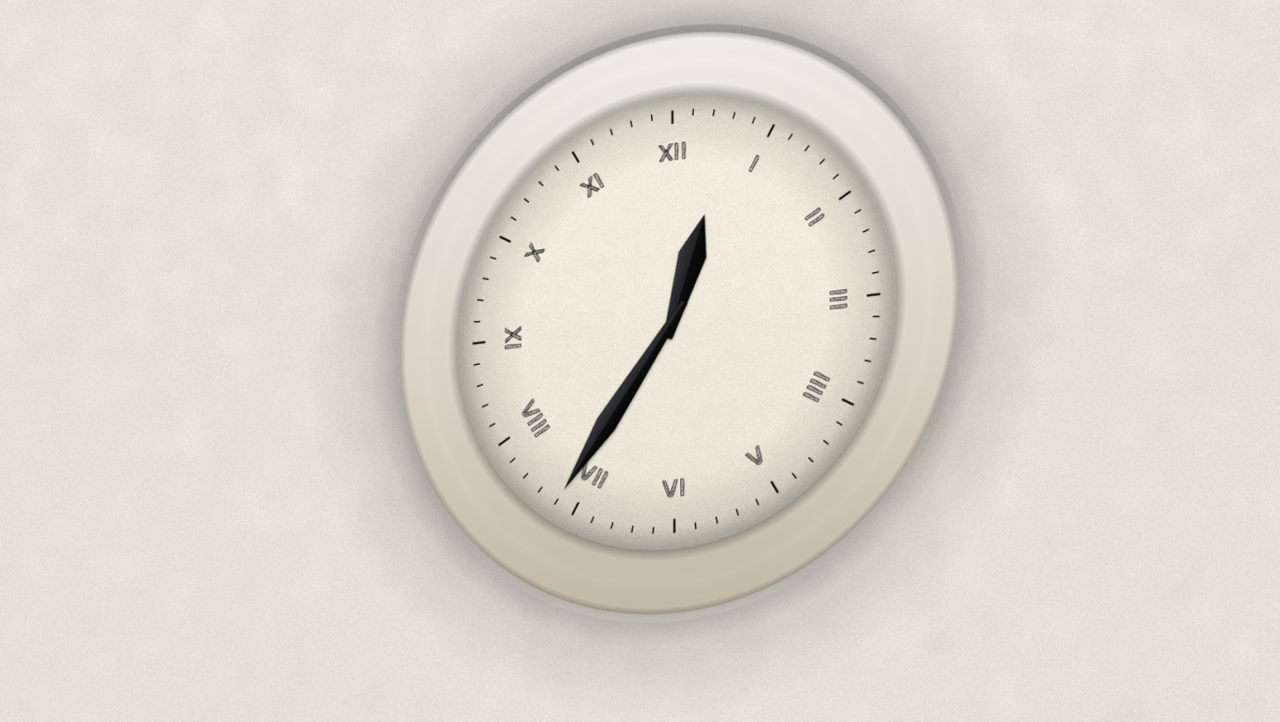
12,36
